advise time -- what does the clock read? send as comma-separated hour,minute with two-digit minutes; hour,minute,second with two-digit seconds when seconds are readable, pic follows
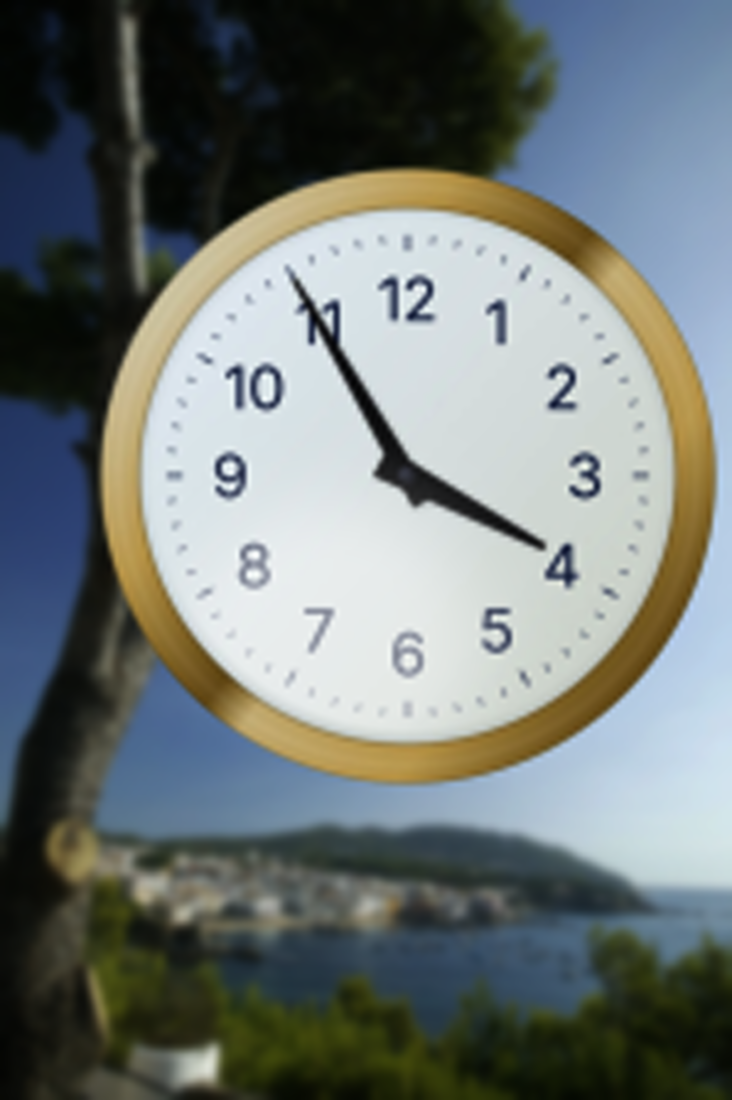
3,55
